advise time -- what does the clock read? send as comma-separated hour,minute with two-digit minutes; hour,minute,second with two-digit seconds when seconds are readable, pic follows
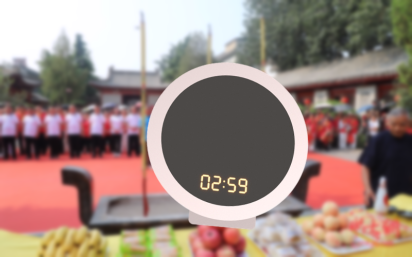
2,59
